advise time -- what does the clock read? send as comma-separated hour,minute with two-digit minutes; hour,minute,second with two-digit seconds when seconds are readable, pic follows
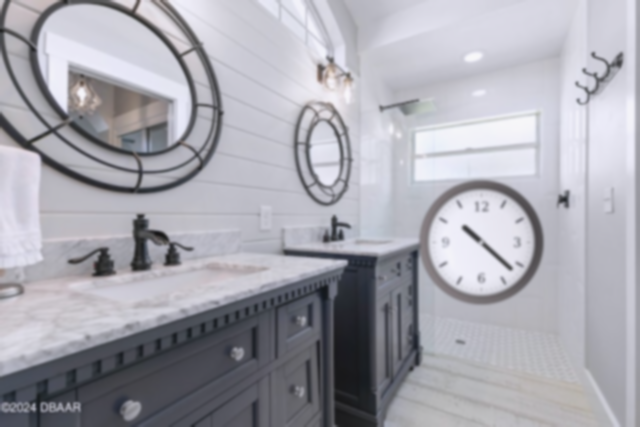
10,22
